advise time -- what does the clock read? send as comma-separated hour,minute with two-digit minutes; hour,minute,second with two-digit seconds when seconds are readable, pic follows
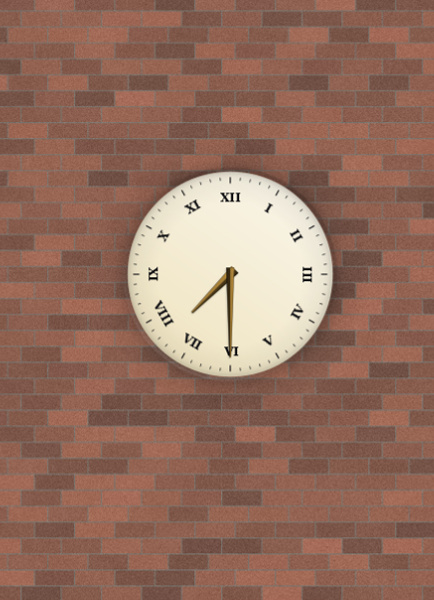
7,30
